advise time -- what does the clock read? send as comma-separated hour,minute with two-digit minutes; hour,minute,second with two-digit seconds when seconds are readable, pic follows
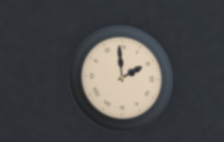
1,59
